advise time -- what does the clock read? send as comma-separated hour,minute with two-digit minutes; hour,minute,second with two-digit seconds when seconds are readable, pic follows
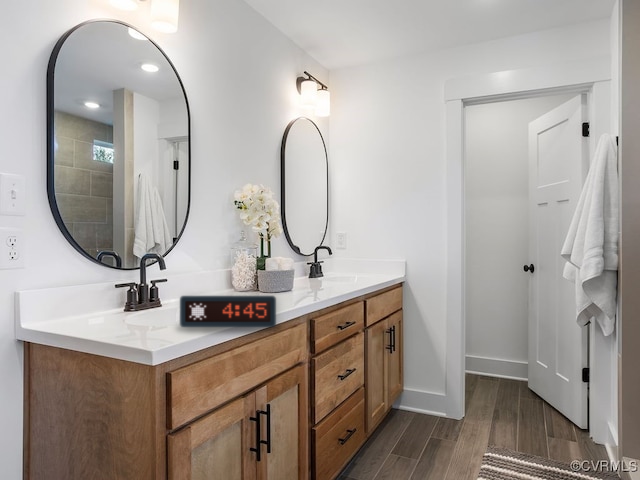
4,45
